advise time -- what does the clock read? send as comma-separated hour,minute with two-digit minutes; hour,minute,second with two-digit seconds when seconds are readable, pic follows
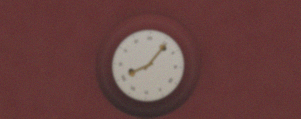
8,06
